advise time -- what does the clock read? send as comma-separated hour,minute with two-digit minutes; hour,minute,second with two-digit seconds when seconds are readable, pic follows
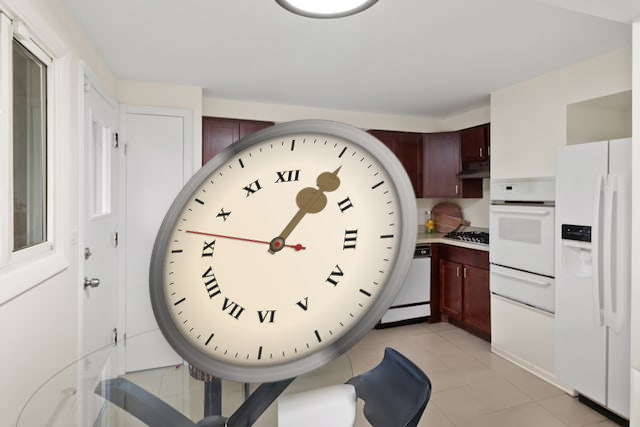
1,05,47
